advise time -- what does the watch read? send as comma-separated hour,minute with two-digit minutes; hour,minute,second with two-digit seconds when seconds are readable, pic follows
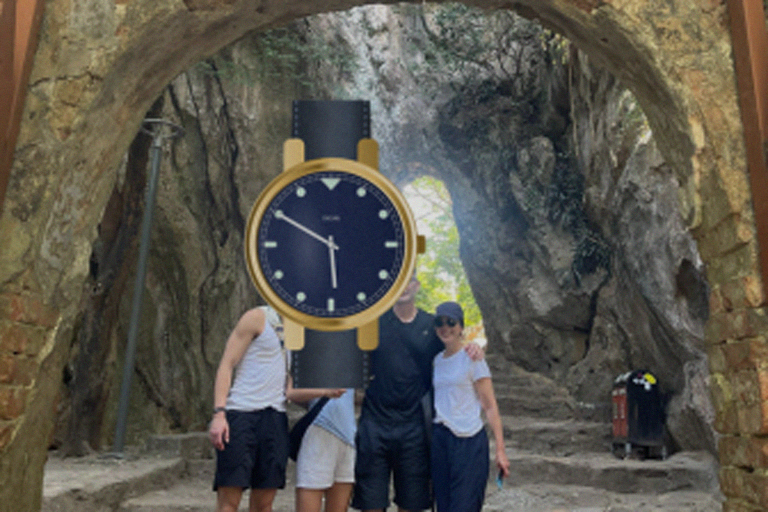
5,50
